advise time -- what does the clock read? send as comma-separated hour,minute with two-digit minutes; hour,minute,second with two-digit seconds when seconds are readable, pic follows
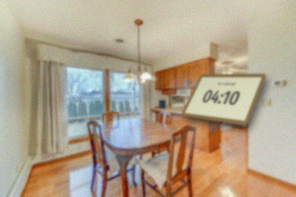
4,10
